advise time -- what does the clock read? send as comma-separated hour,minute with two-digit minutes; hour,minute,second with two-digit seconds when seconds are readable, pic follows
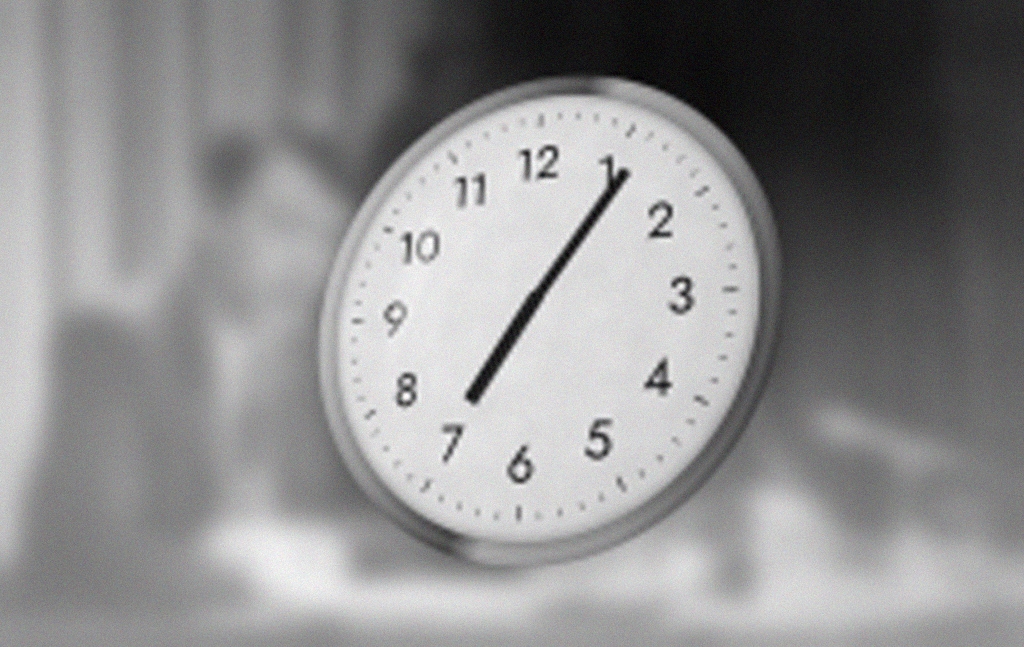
7,06
